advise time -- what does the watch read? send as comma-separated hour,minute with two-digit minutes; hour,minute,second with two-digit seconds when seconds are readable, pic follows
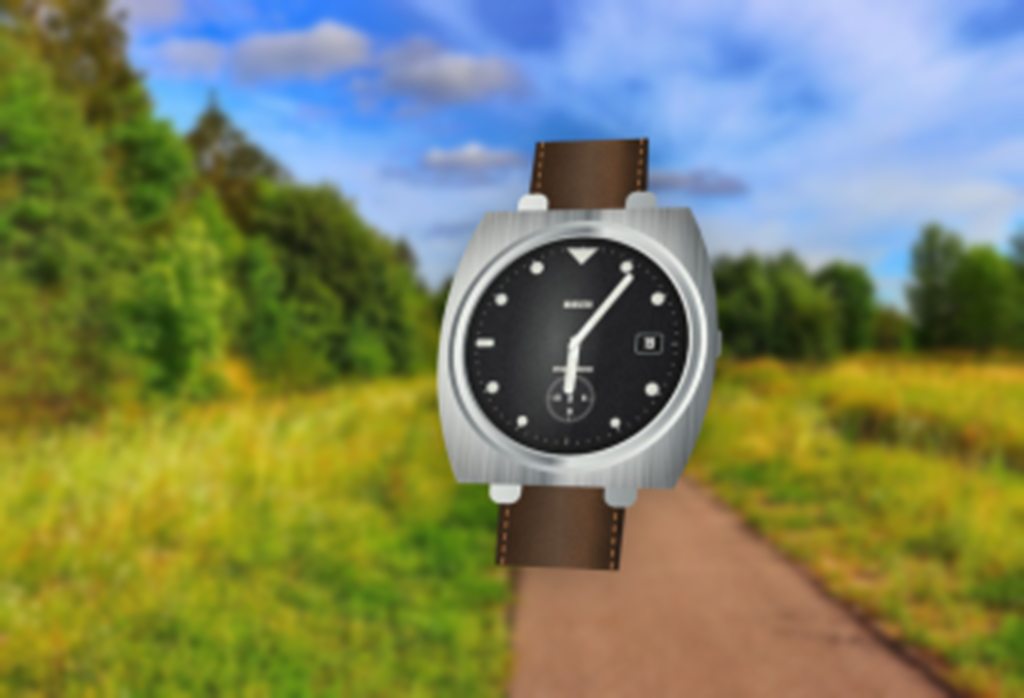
6,06
